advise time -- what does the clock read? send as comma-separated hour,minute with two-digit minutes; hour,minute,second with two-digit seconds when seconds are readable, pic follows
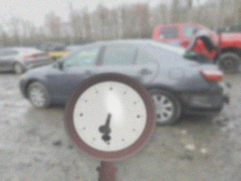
6,31
